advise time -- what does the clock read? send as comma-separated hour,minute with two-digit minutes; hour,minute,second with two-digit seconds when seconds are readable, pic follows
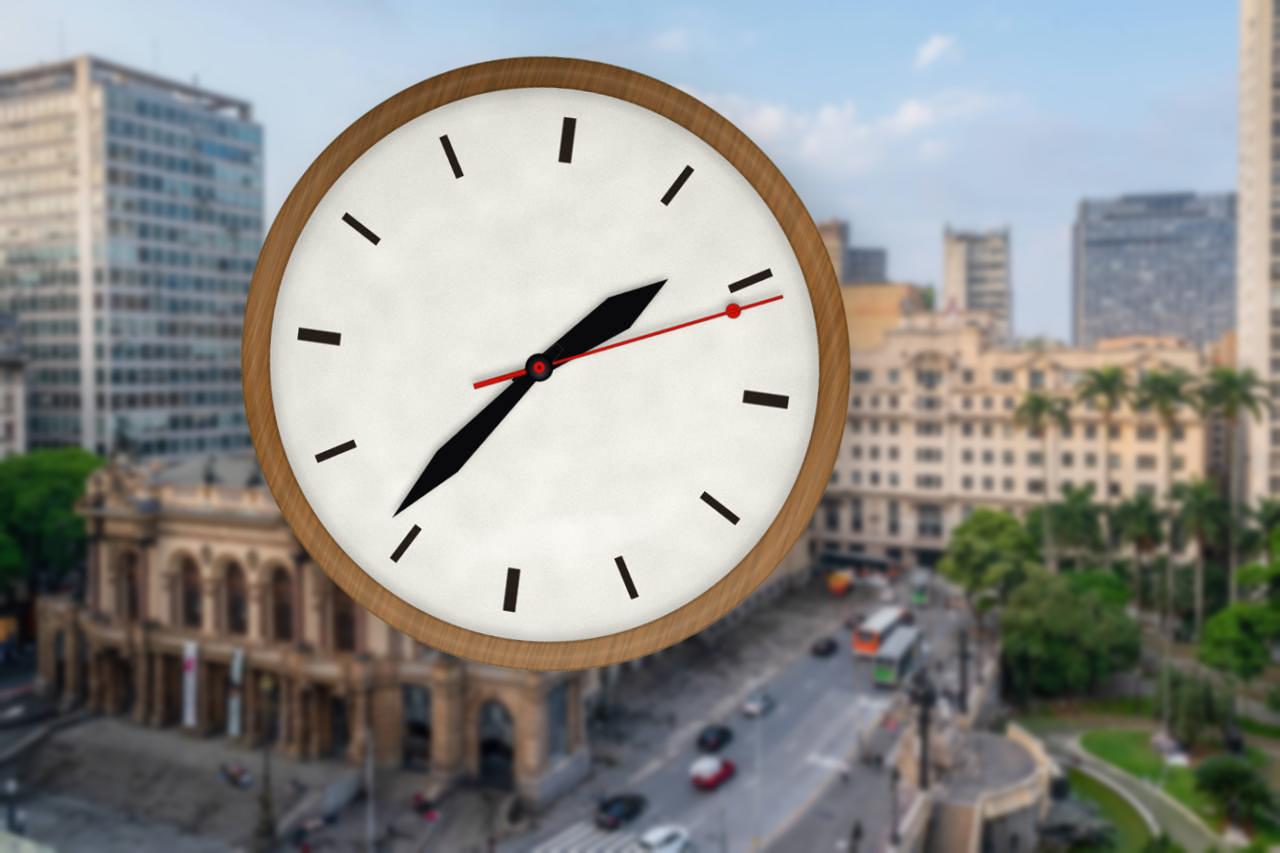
1,36,11
